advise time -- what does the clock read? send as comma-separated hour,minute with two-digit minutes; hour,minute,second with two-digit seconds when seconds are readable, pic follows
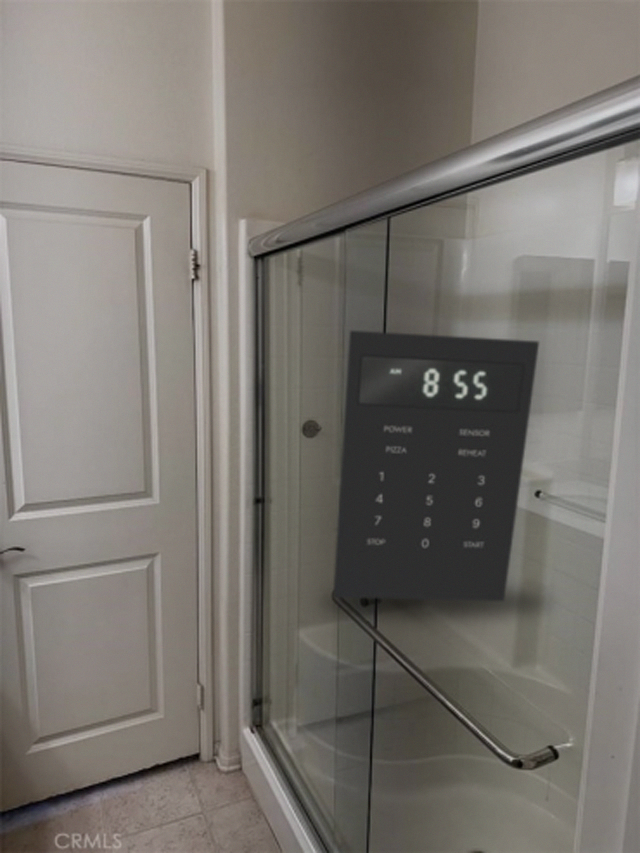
8,55
